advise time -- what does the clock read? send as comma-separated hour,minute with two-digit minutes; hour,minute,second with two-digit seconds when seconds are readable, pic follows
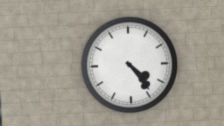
4,24
